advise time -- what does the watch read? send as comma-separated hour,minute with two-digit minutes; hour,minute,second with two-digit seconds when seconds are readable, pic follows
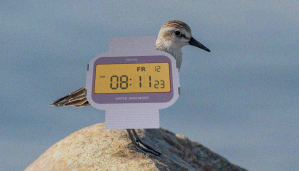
8,11,23
